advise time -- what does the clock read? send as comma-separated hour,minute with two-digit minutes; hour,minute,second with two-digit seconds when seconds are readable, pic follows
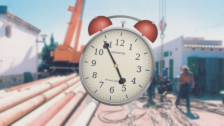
4,54
